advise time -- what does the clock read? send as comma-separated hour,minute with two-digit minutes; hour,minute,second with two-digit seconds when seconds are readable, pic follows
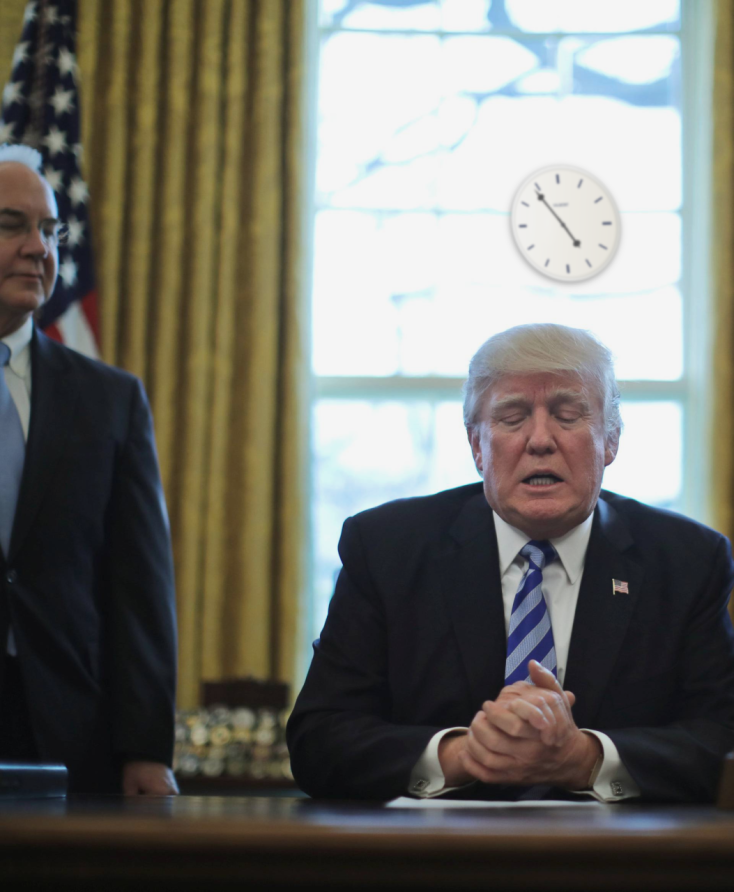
4,54
